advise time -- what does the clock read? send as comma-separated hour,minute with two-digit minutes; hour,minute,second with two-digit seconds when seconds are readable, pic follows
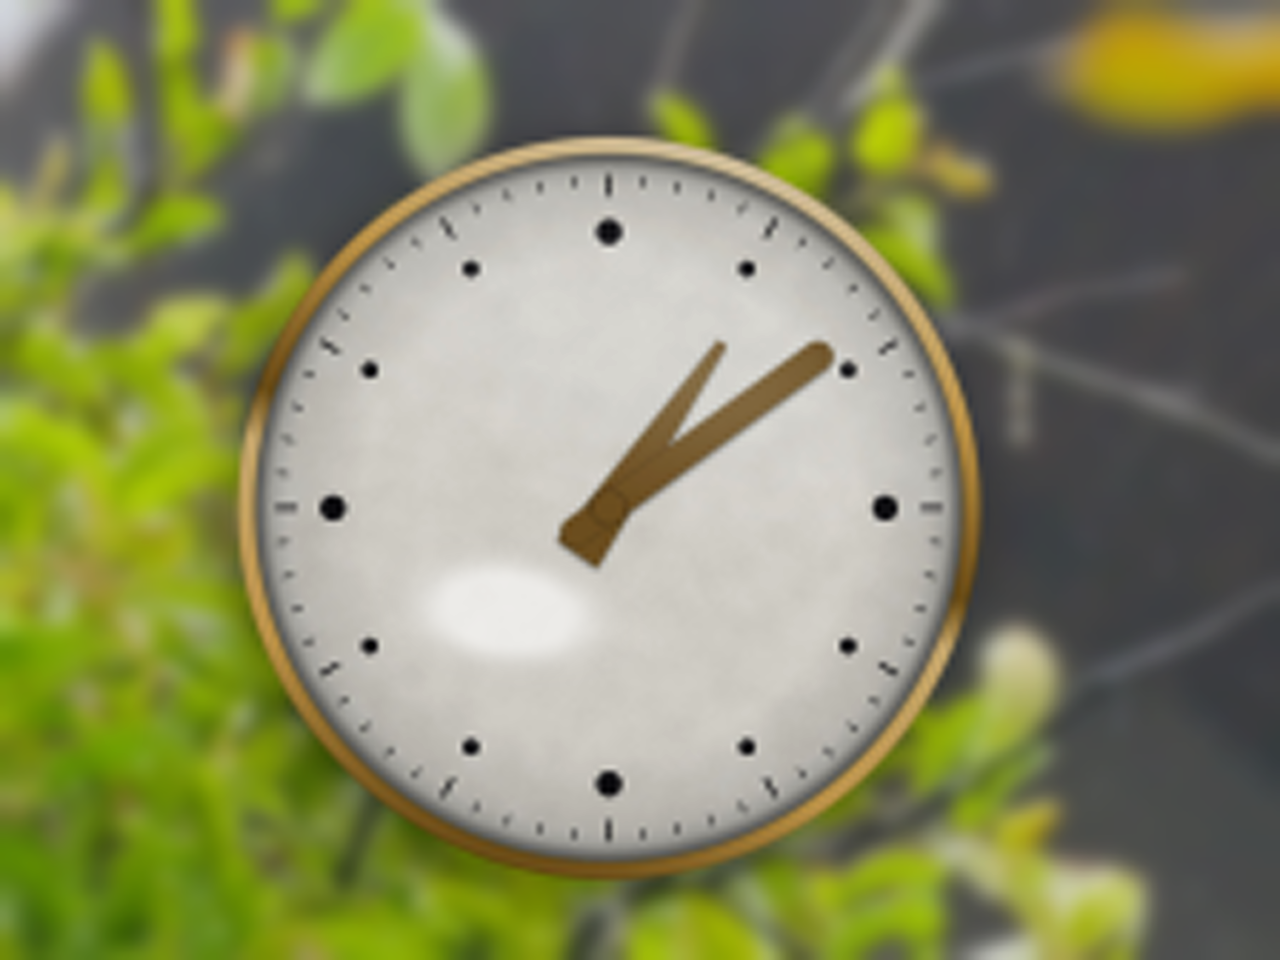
1,09
